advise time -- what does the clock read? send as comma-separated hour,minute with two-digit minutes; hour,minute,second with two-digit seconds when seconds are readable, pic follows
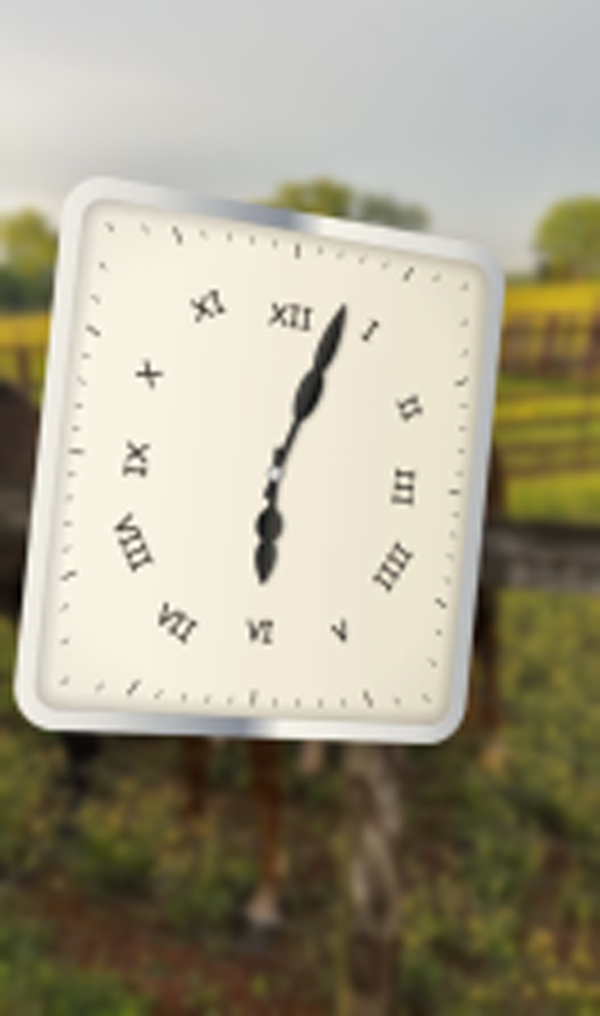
6,03
